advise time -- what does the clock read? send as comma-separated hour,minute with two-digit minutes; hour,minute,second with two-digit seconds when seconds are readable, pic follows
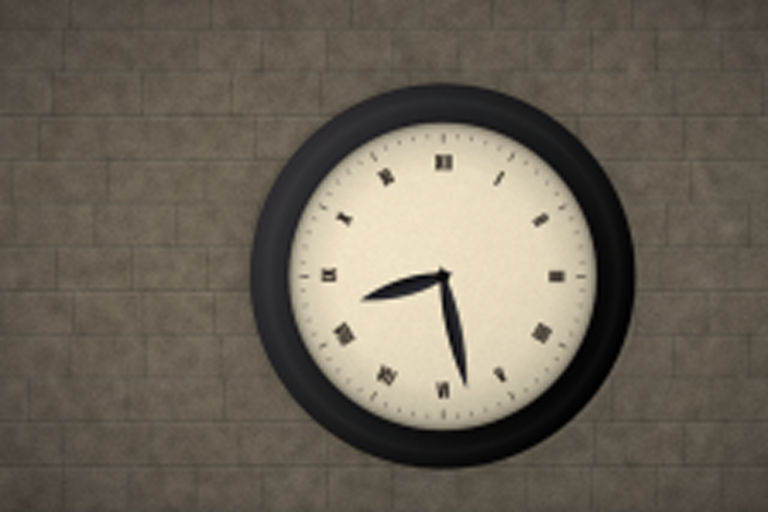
8,28
